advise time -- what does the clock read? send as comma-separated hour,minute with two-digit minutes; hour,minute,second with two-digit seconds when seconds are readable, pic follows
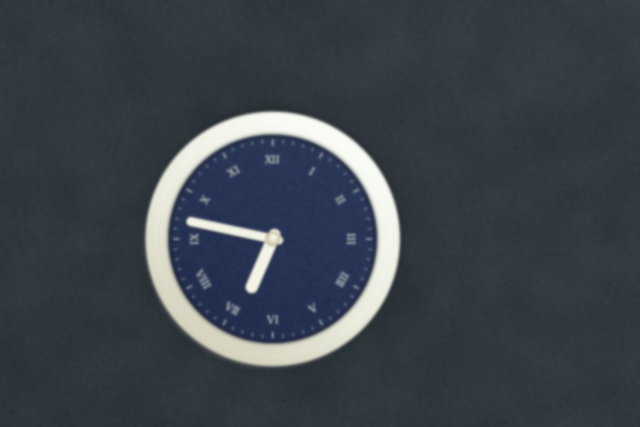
6,47
